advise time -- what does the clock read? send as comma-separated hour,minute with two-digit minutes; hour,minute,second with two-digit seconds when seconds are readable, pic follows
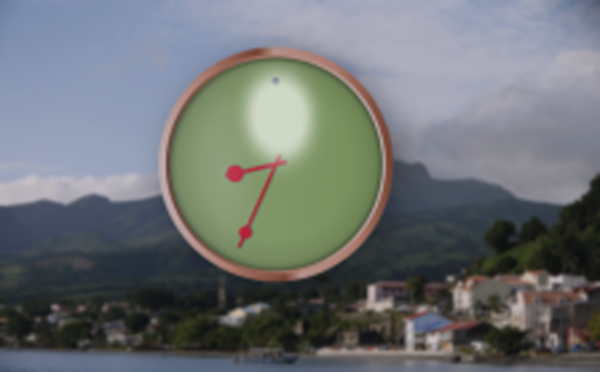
8,34
